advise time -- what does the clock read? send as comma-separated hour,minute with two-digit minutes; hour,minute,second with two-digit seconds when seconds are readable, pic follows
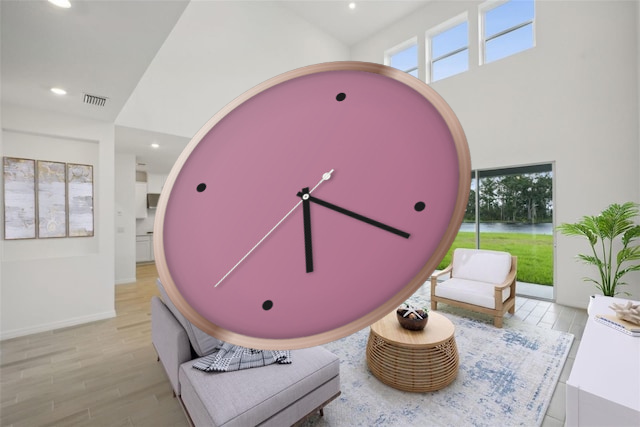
5,17,35
